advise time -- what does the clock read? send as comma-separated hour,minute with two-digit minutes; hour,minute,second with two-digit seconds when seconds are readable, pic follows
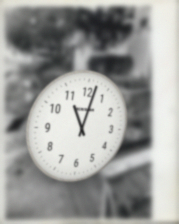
11,02
